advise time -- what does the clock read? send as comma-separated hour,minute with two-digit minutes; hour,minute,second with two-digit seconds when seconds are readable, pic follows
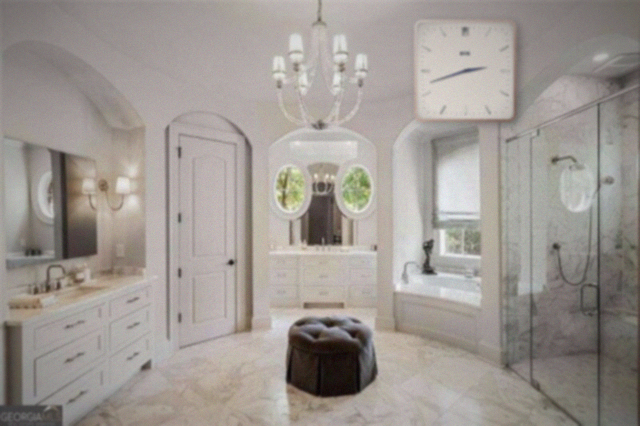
2,42
